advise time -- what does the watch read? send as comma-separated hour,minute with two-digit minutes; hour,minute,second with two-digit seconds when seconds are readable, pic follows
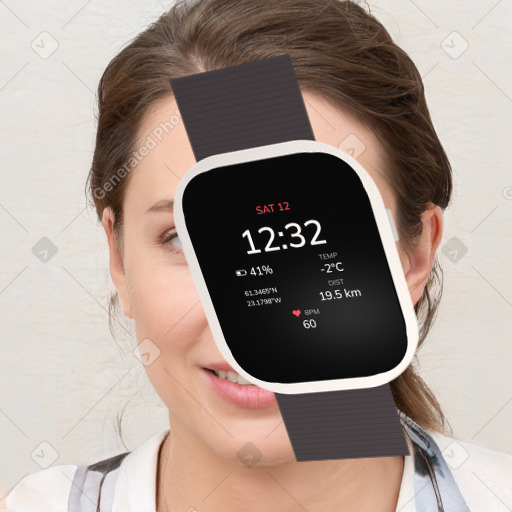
12,32
